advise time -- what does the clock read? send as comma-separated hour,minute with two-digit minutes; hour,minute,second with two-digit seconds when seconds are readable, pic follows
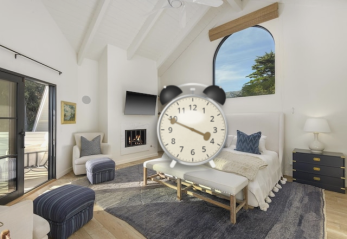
3,49
